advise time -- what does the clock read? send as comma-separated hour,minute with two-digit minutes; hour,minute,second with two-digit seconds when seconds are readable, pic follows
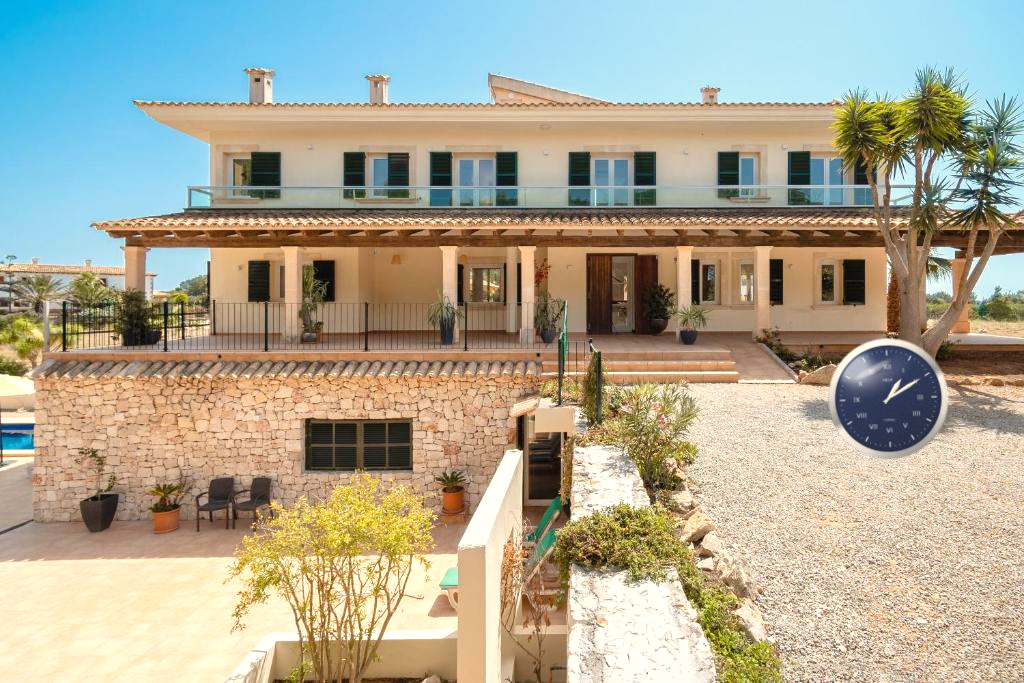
1,10
